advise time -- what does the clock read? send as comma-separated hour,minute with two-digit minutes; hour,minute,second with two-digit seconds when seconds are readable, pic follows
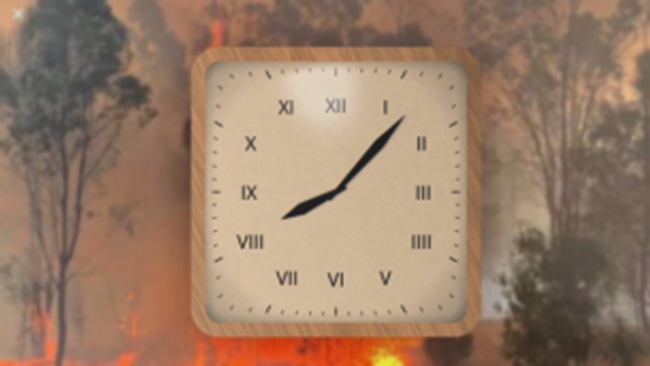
8,07
